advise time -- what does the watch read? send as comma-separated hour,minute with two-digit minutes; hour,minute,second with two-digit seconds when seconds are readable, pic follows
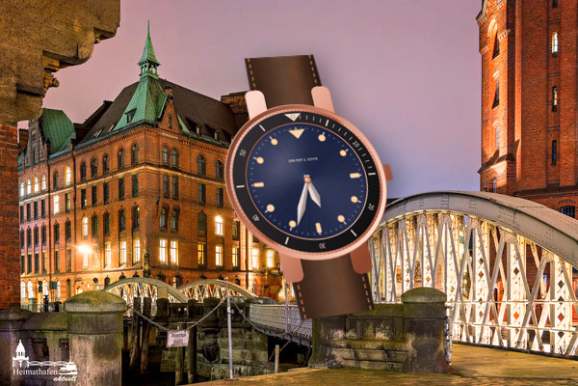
5,34
